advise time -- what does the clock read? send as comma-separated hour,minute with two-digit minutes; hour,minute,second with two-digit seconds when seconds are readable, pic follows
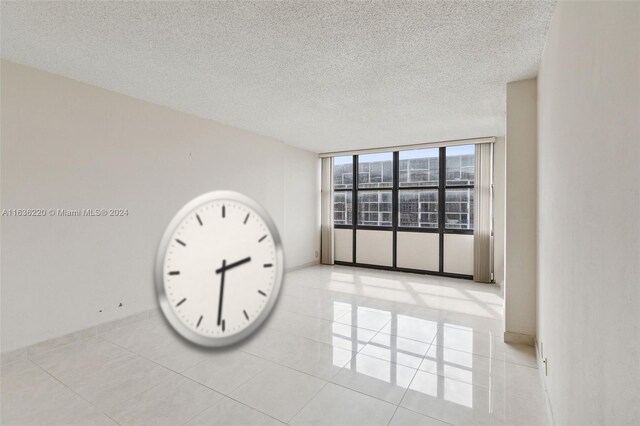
2,31
